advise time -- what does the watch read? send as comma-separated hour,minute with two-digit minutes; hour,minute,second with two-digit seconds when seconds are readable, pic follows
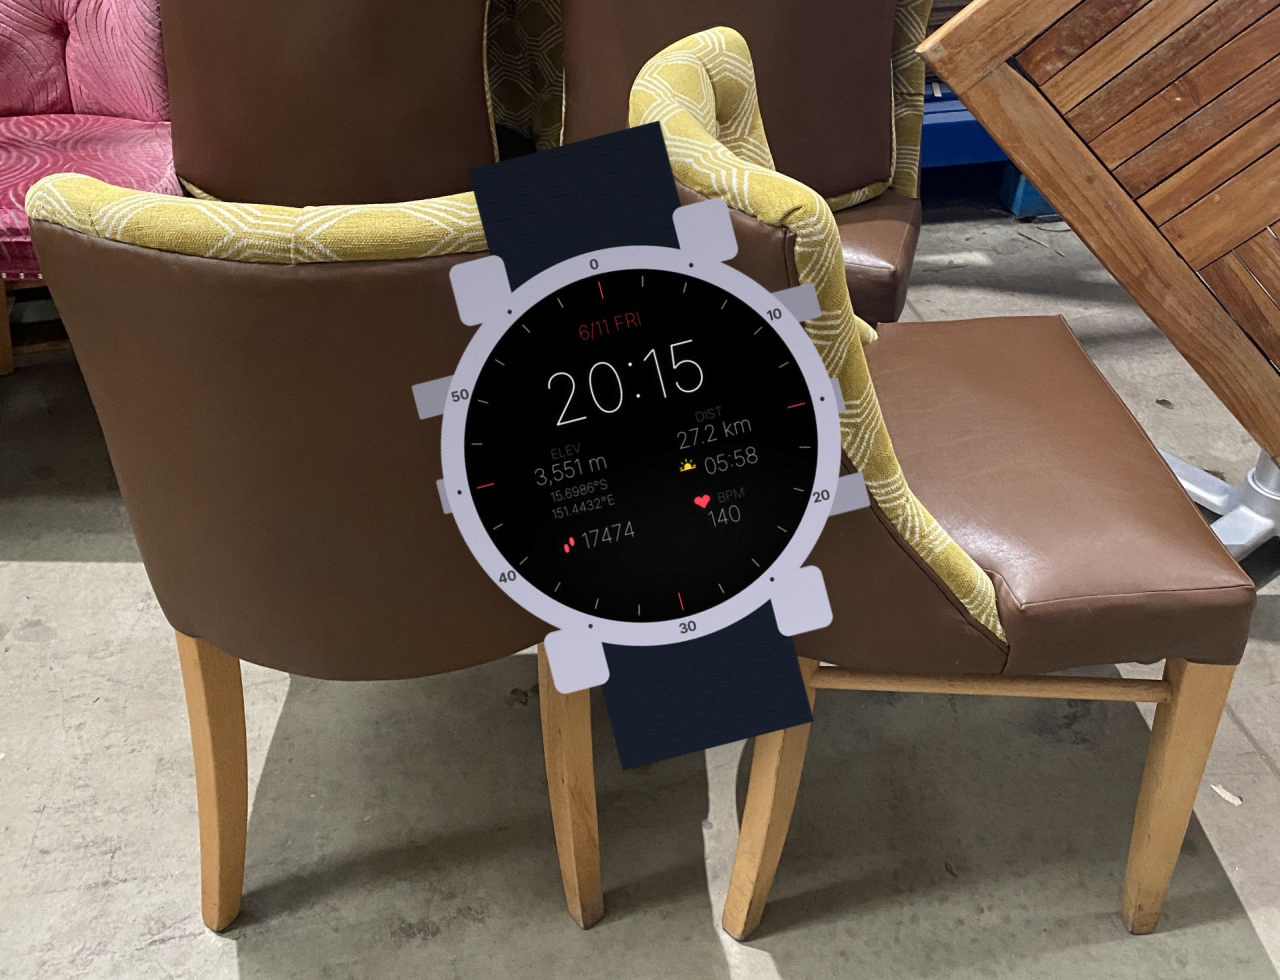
20,15
